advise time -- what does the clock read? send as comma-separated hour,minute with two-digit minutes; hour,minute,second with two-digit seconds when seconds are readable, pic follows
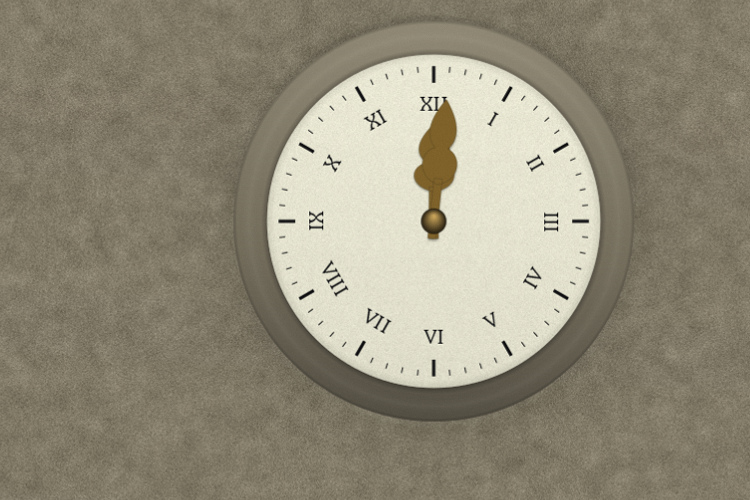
12,01
